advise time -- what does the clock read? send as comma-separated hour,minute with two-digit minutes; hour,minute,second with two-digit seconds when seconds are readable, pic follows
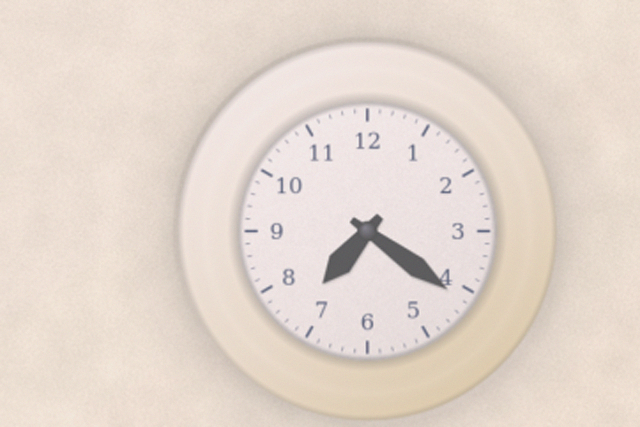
7,21
